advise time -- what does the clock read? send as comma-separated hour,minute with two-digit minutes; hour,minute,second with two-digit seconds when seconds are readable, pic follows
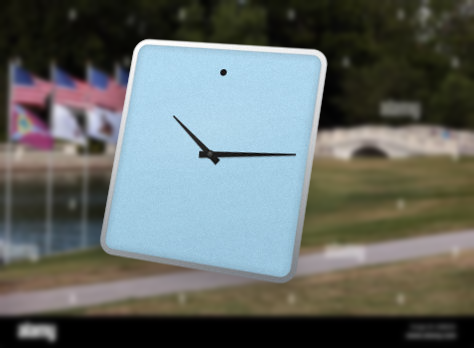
10,14
